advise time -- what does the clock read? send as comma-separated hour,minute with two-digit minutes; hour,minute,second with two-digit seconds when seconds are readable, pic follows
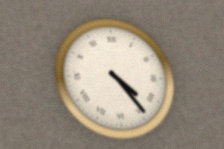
4,24
